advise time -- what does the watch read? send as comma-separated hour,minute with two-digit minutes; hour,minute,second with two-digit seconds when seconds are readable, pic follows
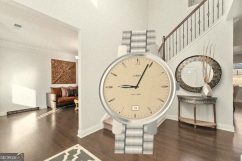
9,04
